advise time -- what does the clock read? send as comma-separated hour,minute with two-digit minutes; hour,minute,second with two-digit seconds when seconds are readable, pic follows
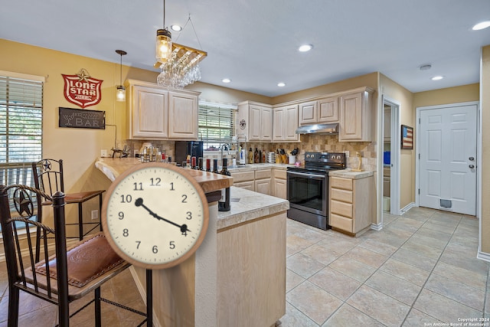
10,19
